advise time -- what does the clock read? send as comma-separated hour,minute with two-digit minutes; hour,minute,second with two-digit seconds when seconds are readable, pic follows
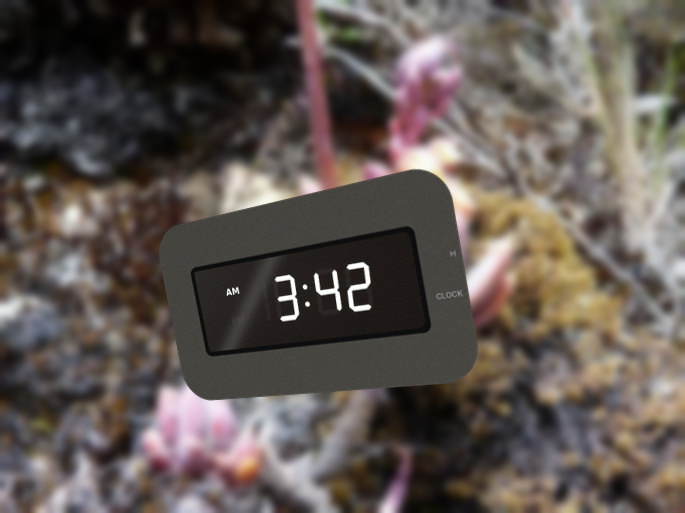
3,42
